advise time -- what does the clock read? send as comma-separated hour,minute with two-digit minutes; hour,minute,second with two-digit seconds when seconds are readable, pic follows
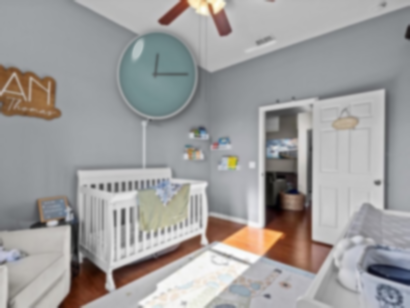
12,15
